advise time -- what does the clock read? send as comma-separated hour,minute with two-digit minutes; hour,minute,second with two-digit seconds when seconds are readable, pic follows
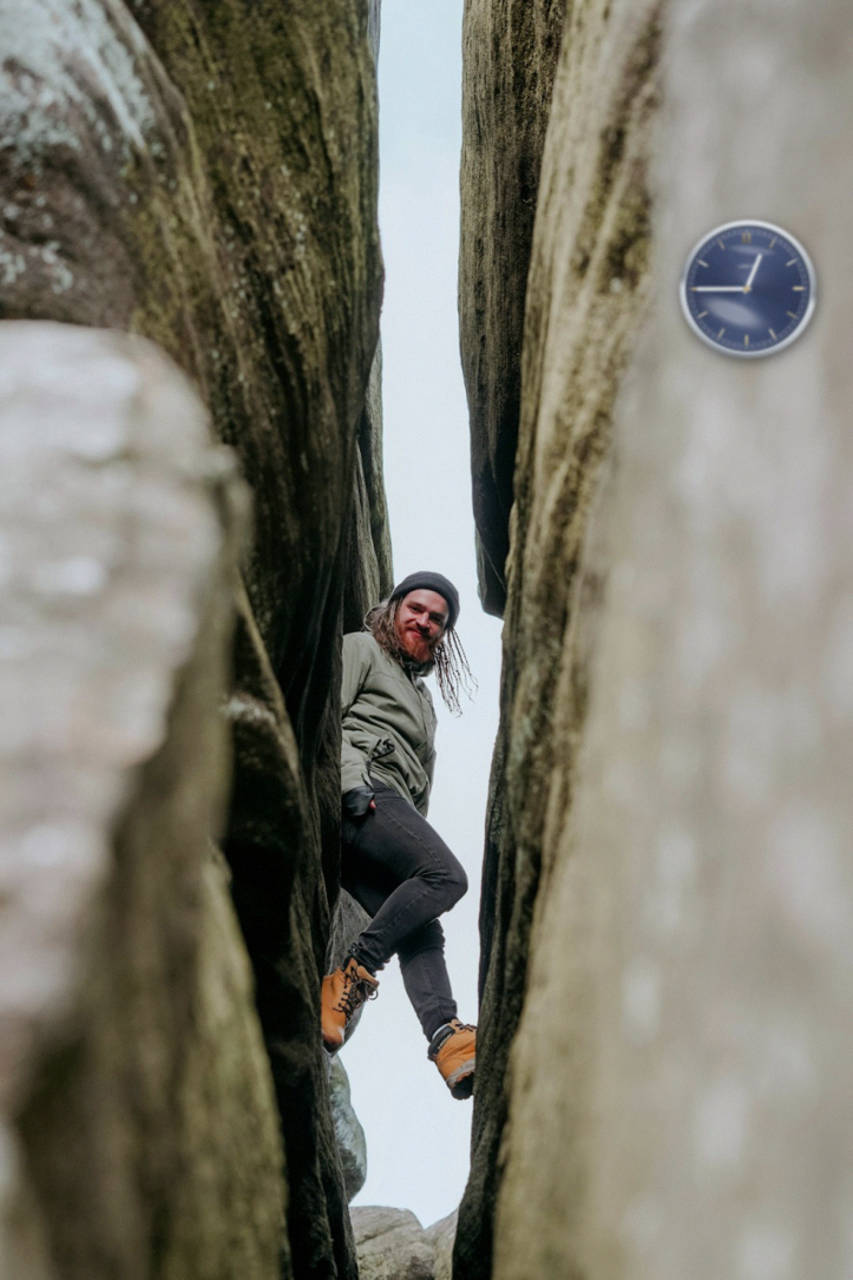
12,45
